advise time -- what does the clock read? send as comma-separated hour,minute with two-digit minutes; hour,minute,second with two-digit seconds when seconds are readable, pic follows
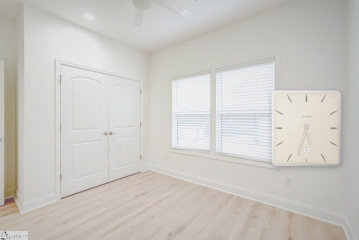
5,33
